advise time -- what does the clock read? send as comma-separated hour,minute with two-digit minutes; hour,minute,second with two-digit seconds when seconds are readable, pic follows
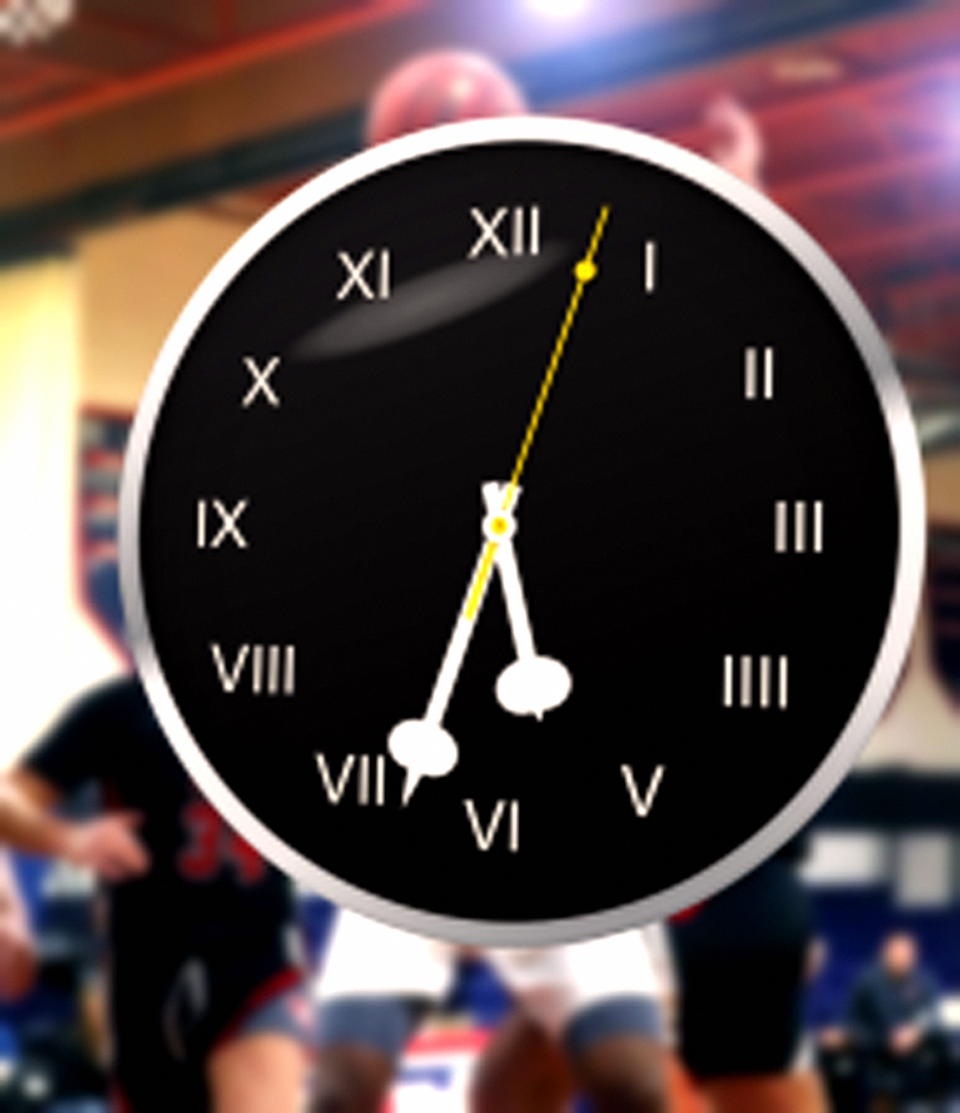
5,33,03
